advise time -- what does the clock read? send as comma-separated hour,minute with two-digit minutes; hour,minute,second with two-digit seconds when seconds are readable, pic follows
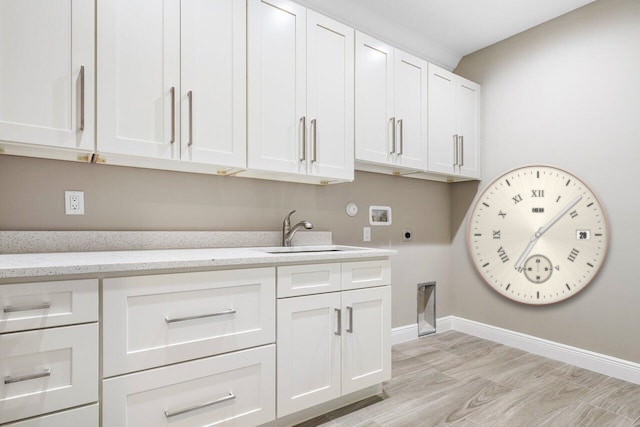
7,08
